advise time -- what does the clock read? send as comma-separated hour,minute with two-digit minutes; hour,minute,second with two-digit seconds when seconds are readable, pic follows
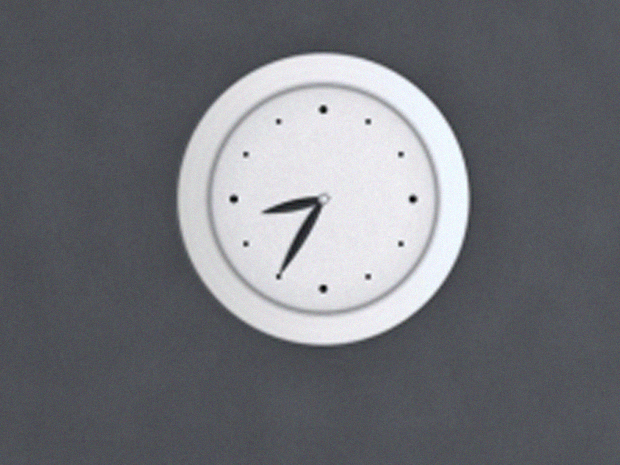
8,35
